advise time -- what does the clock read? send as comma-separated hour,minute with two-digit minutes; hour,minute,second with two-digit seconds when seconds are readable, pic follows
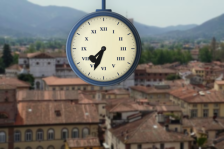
7,34
